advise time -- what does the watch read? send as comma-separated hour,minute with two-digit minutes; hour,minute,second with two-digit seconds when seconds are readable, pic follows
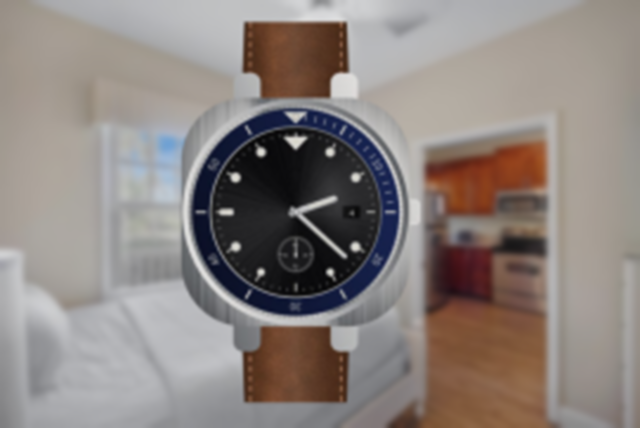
2,22
